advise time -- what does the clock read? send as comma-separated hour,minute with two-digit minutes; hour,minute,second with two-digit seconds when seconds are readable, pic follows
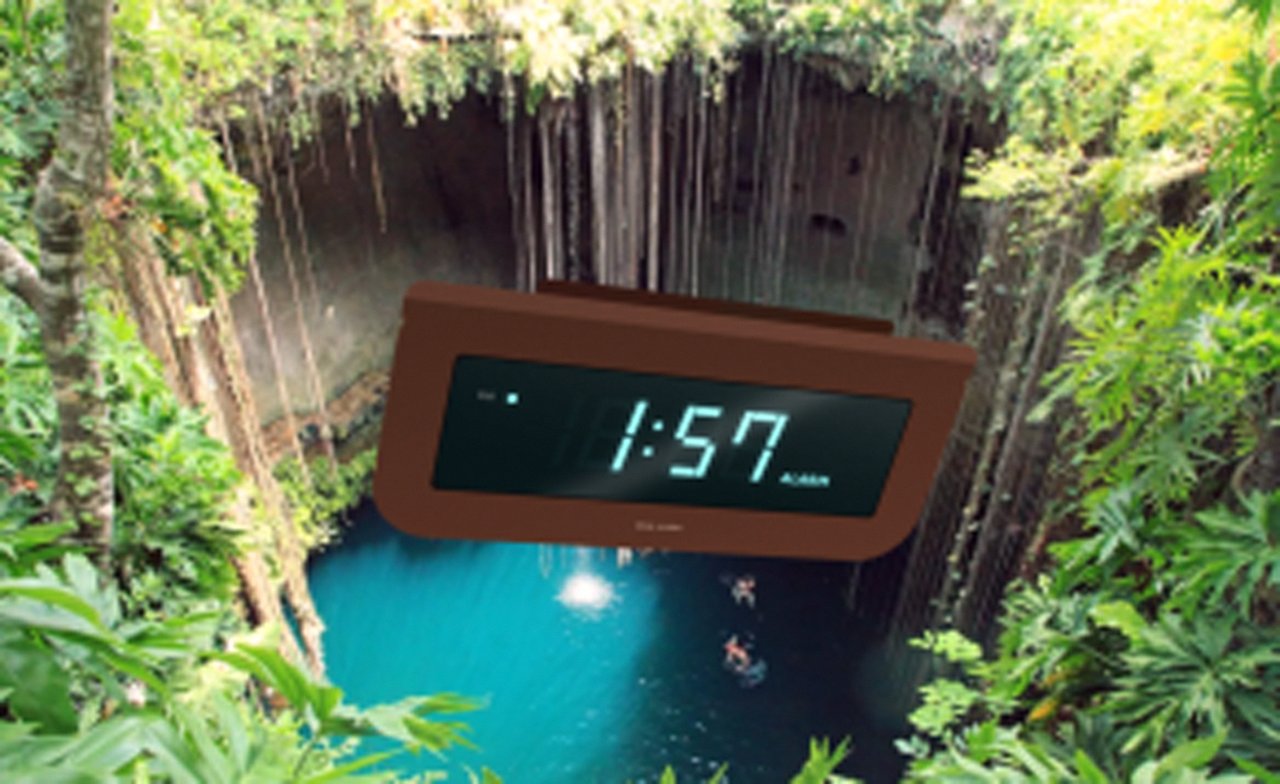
1,57
